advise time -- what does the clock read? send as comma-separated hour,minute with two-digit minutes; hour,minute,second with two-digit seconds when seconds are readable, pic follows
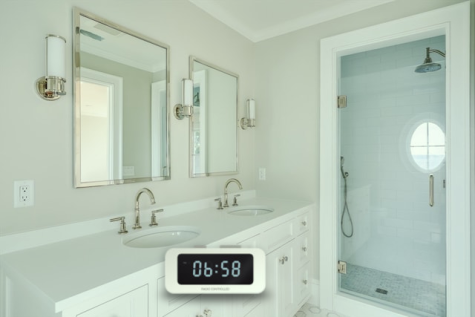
6,58
